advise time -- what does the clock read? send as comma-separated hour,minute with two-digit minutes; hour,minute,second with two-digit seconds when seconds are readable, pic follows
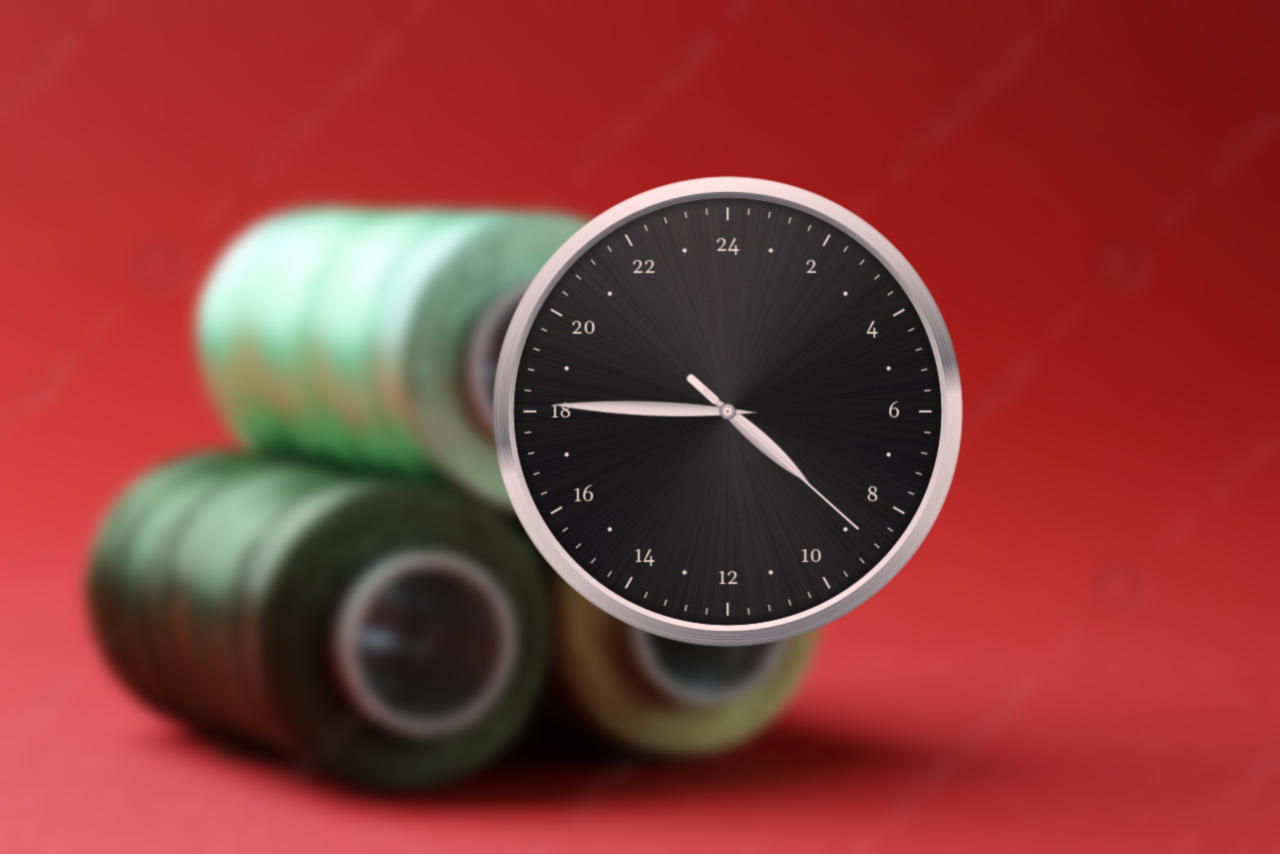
8,45,22
